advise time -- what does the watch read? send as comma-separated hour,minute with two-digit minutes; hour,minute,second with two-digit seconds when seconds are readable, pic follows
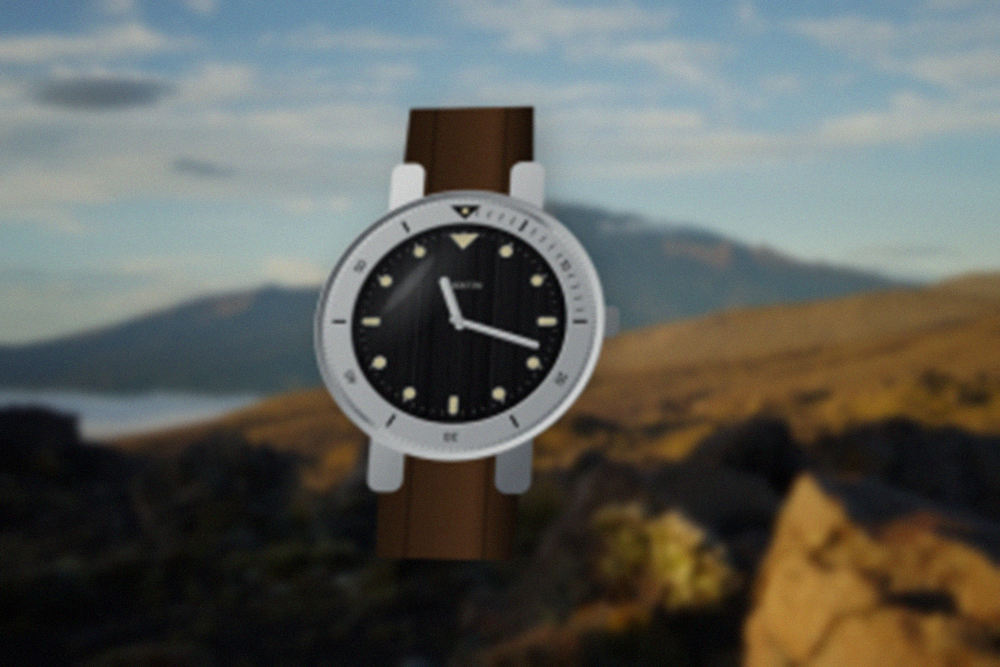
11,18
